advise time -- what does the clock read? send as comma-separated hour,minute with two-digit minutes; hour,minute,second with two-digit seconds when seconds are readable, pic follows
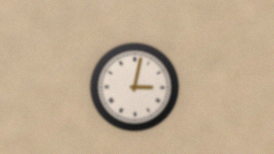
3,02
